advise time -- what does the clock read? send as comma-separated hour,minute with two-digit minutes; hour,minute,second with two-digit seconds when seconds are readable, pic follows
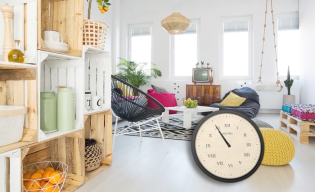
10,55
